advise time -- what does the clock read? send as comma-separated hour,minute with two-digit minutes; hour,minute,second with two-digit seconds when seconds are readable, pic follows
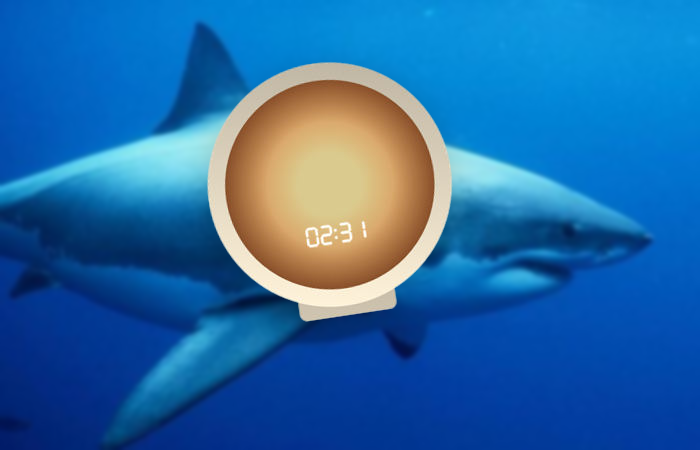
2,31
